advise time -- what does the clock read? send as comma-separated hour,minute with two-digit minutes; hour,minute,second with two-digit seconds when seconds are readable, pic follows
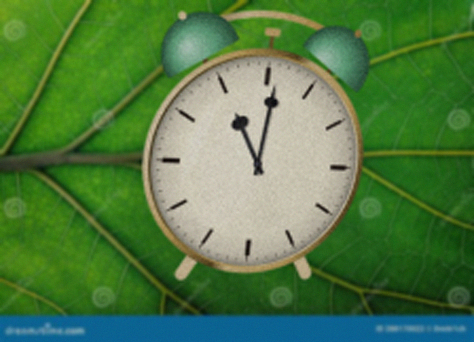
11,01
